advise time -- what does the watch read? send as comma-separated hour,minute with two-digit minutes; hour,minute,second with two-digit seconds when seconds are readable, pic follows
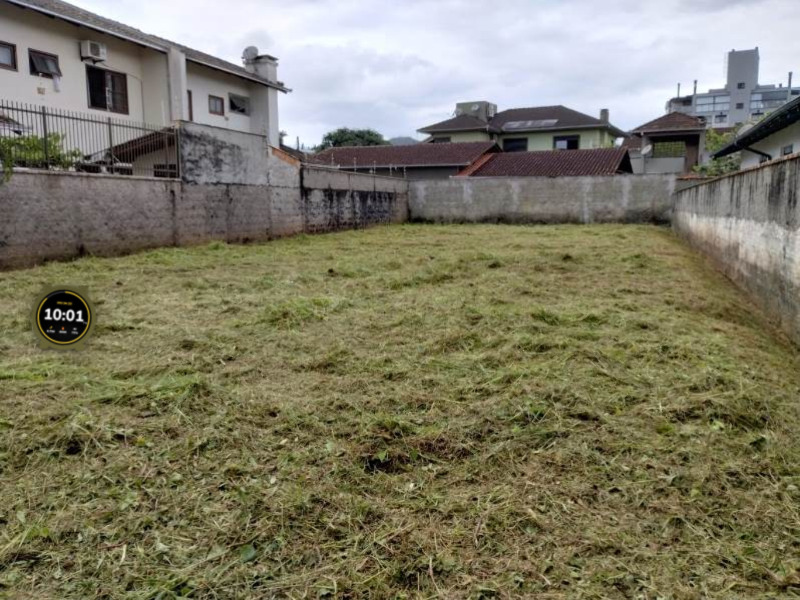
10,01
